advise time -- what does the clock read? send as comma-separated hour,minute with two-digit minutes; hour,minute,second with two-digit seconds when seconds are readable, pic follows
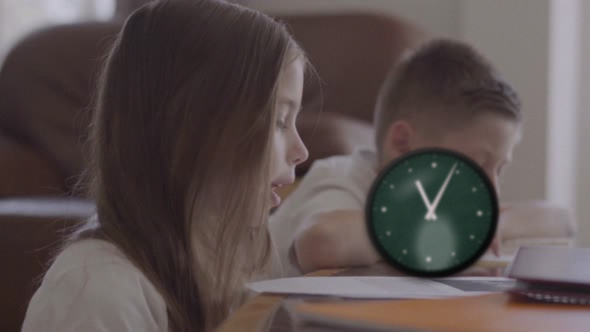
11,04
